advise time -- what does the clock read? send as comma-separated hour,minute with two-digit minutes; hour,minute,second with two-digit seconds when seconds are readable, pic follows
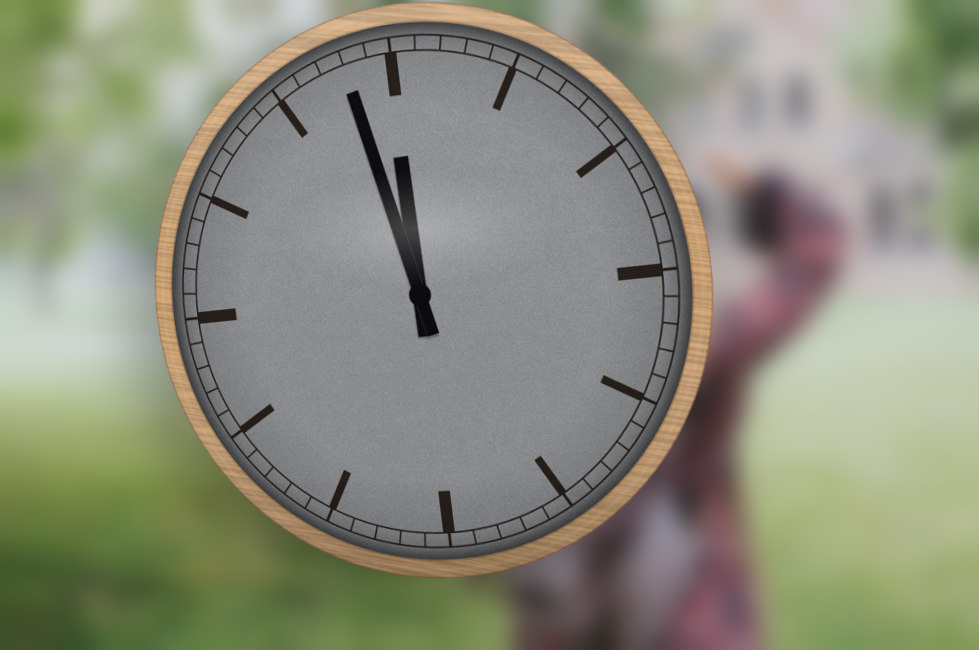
11,58
